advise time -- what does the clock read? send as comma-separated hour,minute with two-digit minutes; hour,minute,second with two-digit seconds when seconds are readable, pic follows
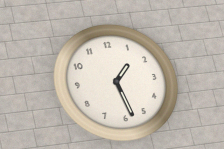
1,28
